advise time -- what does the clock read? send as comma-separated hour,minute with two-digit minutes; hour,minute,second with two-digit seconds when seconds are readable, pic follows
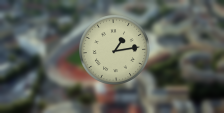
1,14
